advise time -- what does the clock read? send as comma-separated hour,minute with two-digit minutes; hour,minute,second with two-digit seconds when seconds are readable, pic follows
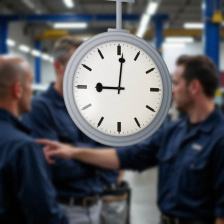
9,01
